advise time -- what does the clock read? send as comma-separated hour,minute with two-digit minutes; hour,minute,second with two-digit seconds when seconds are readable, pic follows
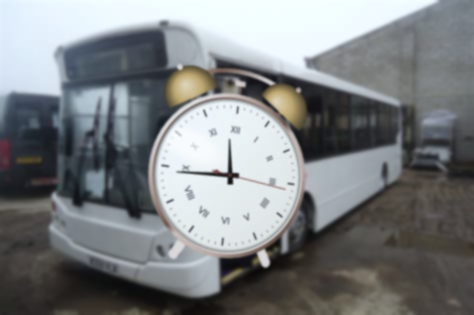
11,44,16
